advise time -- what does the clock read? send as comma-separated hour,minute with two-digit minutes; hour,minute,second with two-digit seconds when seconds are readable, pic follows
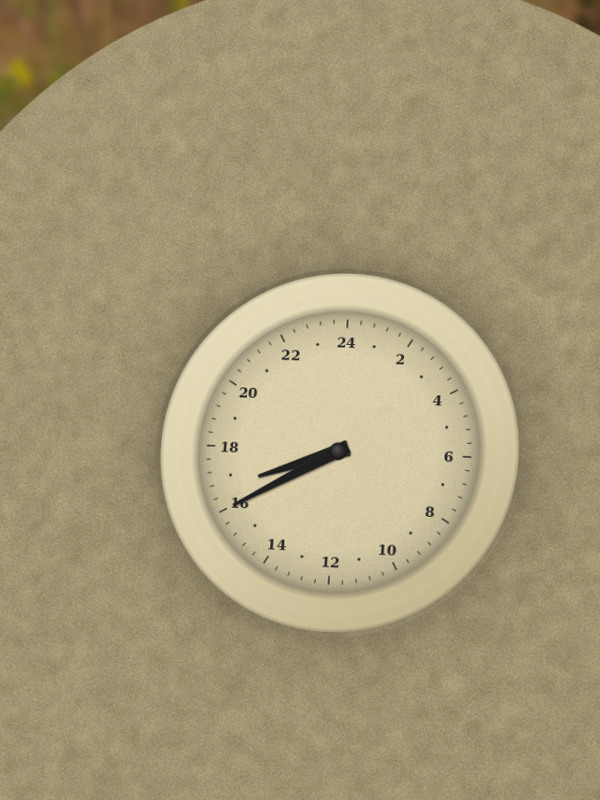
16,40
